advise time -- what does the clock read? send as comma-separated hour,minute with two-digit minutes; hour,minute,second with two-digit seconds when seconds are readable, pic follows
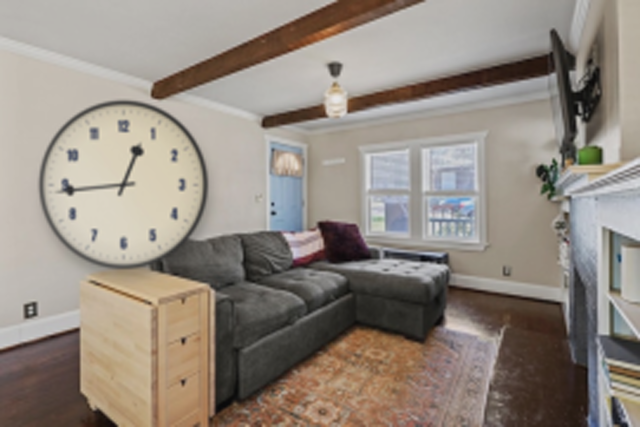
12,44
